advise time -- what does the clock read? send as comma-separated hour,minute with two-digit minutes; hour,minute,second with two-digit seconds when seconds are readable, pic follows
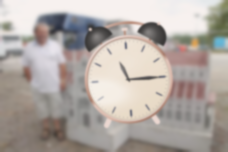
11,15
